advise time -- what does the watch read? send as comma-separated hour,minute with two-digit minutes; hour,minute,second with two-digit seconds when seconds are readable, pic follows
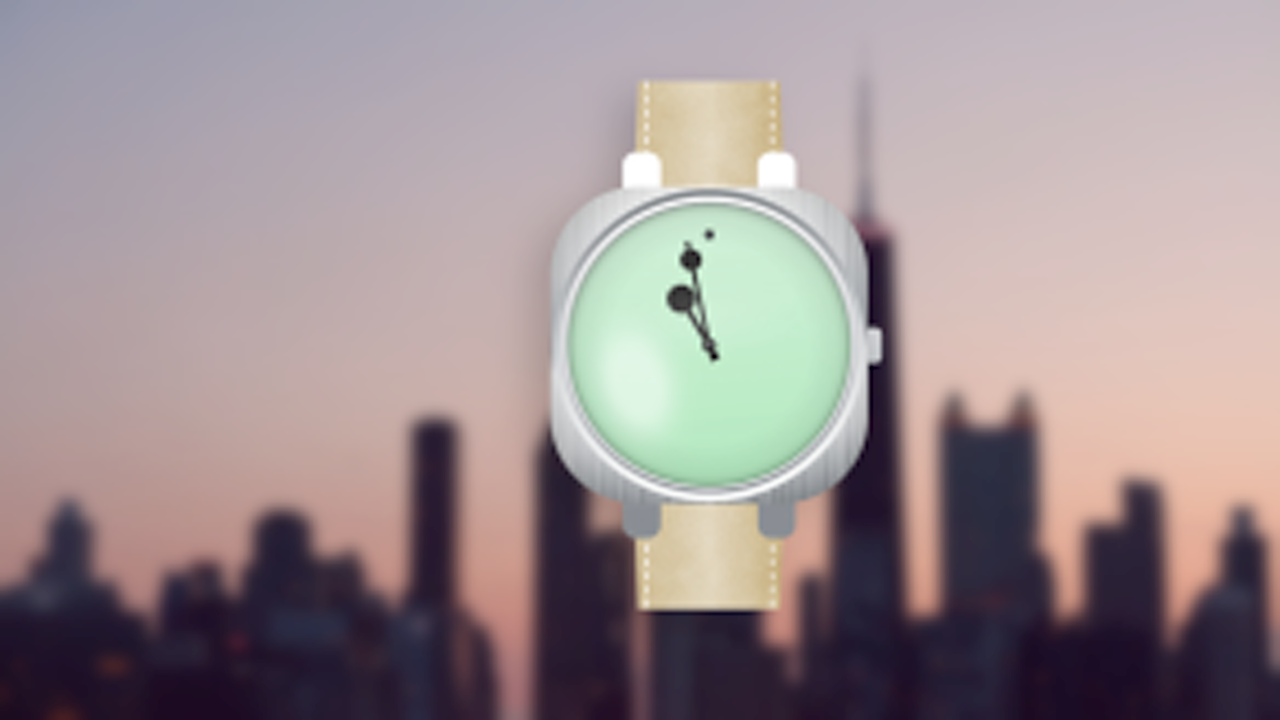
10,58
